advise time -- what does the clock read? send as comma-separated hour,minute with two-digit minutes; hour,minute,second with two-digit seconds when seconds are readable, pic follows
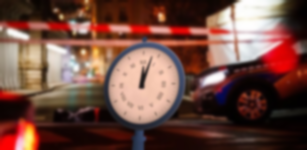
12,03
